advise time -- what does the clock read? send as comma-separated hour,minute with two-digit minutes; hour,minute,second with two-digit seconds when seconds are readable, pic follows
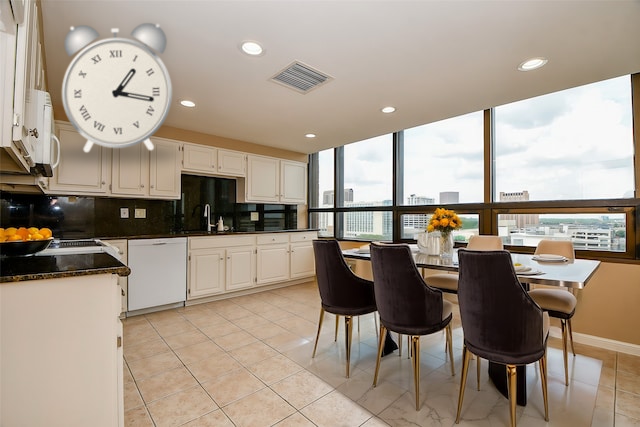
1,17
